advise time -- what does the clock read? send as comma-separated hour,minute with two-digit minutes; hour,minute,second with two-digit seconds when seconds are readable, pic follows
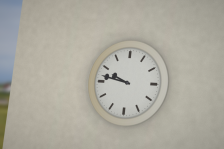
9,47
